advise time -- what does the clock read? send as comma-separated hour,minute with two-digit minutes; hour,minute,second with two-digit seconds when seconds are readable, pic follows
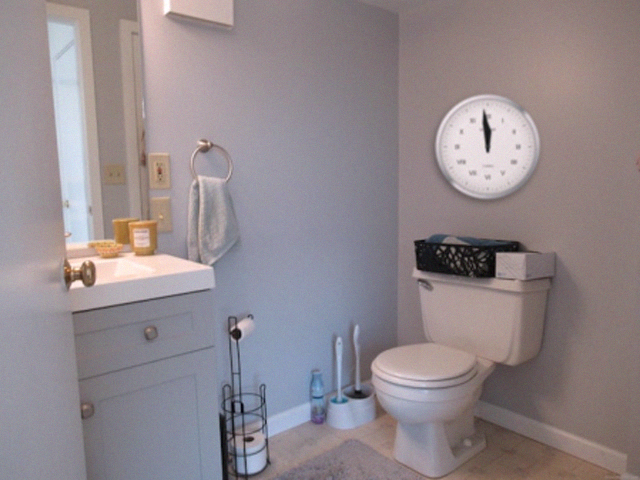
11,59
